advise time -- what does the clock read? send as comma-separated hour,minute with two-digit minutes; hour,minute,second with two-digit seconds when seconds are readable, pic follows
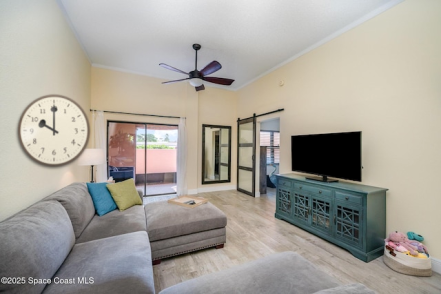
10,00
